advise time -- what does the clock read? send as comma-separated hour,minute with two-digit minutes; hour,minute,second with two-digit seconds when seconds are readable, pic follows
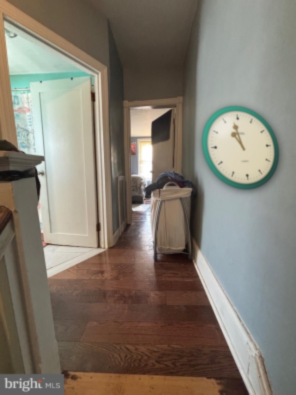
10,58
